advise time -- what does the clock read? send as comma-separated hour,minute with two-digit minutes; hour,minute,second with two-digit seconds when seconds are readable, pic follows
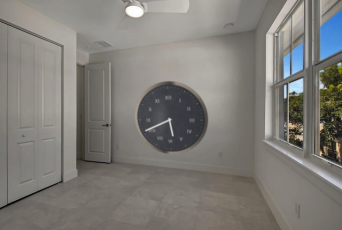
5,41
